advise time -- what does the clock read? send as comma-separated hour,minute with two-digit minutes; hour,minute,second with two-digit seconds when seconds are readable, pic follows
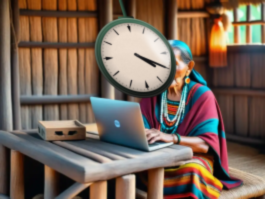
4,20
